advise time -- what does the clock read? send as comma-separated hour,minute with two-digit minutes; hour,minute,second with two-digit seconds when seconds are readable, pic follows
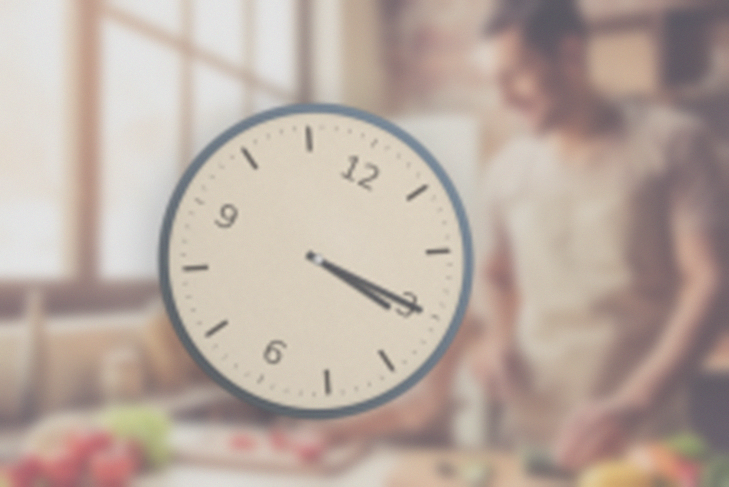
3,15
